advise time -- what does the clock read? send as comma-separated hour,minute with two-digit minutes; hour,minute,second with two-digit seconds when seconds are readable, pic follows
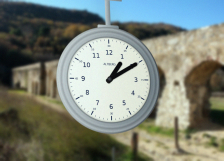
1,10
